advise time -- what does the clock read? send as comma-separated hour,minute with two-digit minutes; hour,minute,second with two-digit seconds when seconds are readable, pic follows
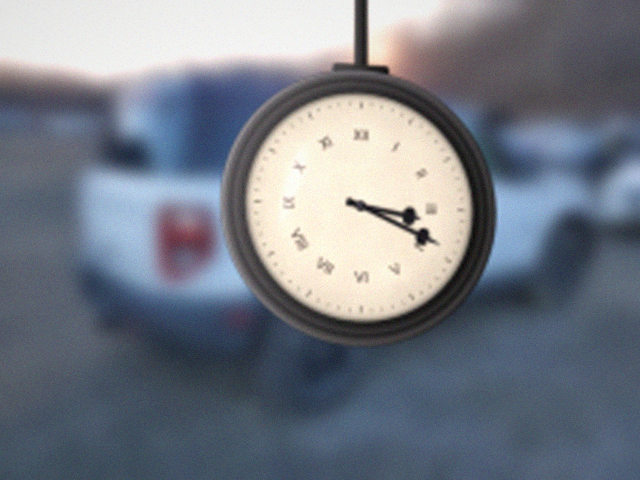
3,19
